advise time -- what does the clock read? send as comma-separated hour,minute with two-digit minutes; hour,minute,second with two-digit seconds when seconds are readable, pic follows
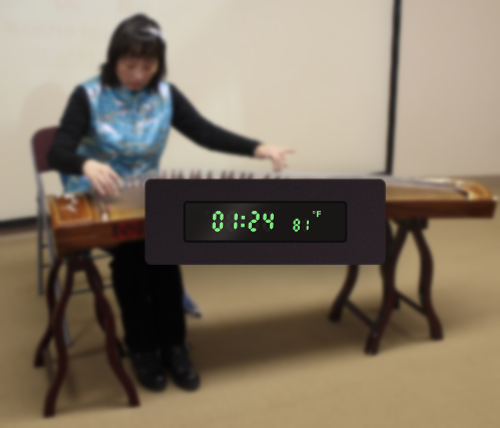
1,24
